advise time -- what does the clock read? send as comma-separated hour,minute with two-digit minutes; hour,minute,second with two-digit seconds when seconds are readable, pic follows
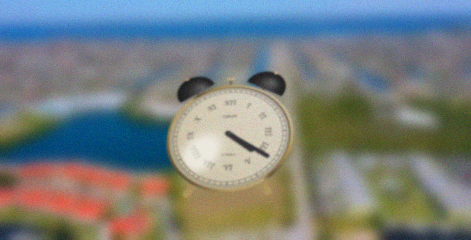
4,21
